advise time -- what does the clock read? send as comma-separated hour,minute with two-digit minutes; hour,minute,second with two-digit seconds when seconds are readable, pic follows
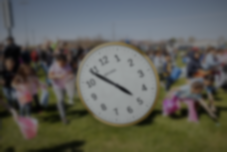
4,54
